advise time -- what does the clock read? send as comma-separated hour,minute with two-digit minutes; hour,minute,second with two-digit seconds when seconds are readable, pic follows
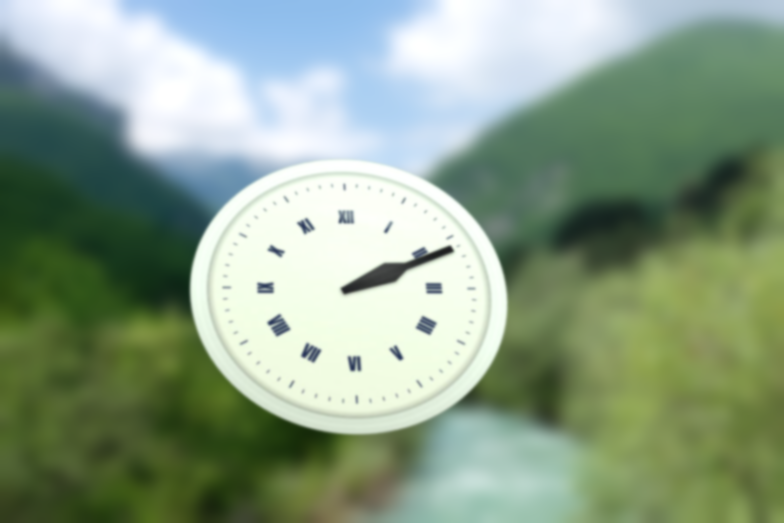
2,11
